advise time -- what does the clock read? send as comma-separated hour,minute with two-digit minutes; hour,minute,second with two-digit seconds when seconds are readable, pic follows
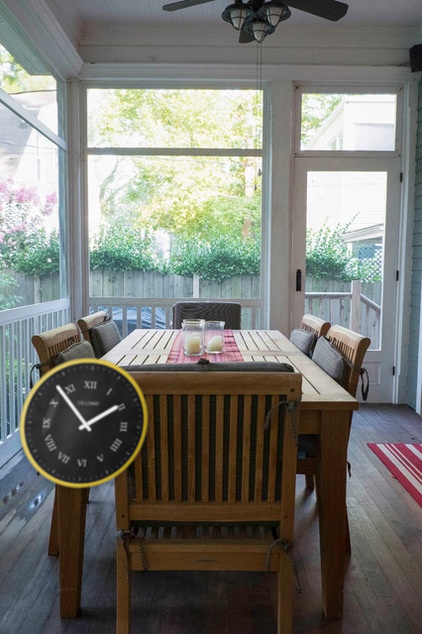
1,53
